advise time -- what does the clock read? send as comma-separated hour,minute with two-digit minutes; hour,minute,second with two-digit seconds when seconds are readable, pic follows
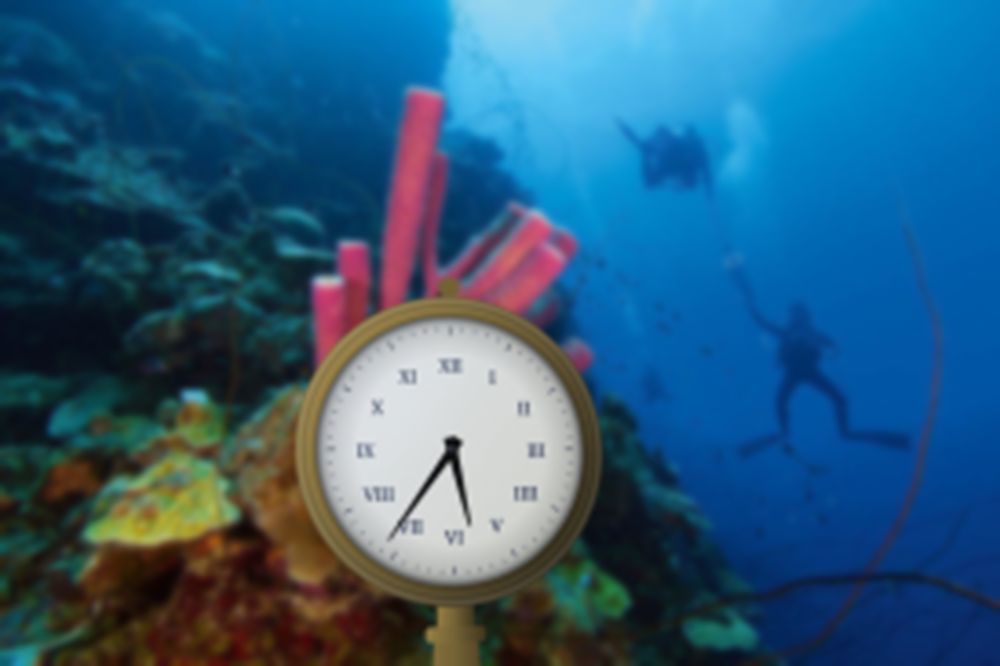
5,36
